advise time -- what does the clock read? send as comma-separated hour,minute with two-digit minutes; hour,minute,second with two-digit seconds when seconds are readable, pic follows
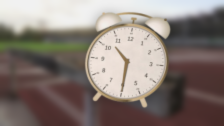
10,30
